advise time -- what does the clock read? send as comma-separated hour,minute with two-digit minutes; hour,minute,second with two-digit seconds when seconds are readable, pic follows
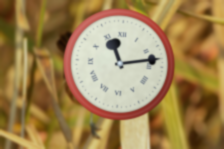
11,13
